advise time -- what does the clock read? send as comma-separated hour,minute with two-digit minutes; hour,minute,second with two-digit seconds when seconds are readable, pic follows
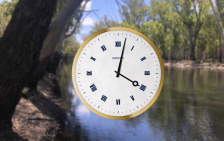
4,02
